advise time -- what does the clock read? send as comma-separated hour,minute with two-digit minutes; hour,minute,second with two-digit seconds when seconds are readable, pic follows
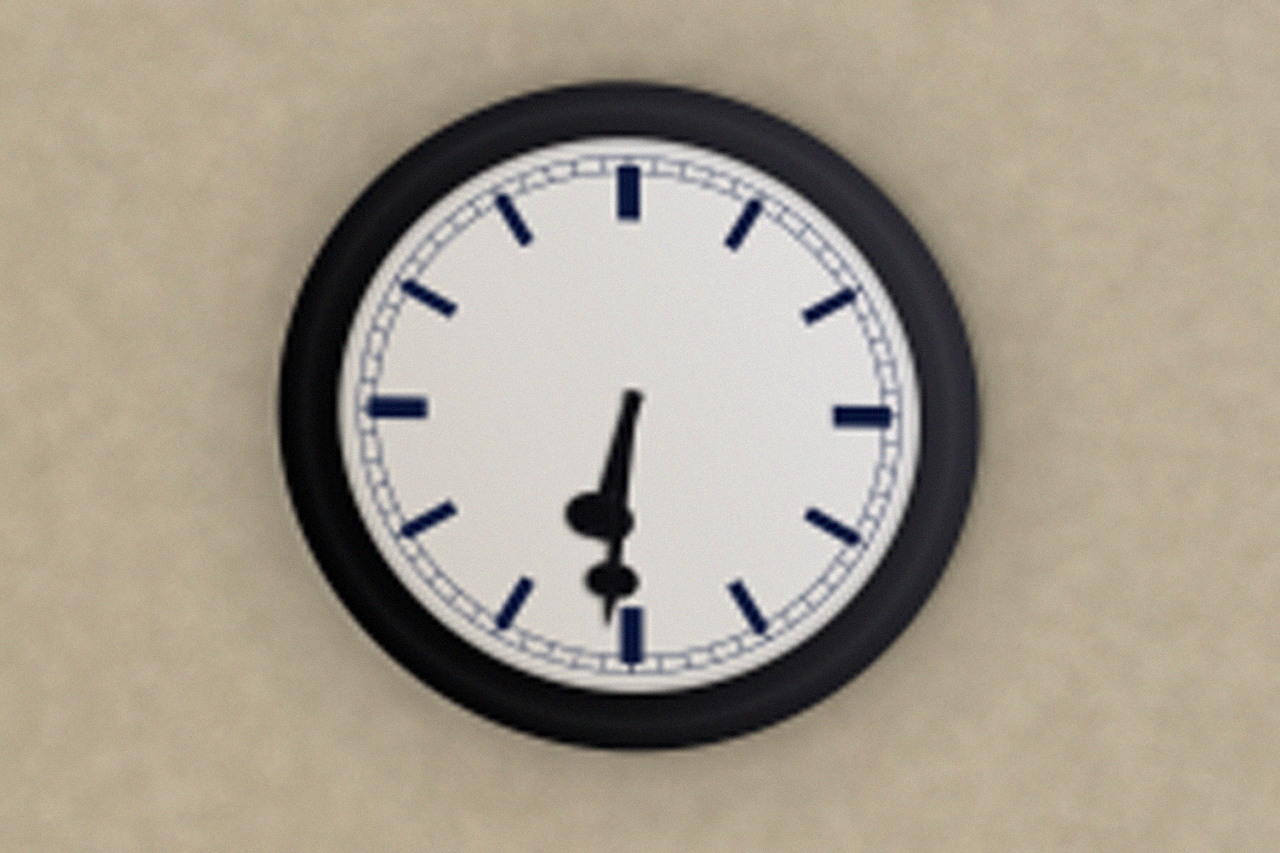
6,31
